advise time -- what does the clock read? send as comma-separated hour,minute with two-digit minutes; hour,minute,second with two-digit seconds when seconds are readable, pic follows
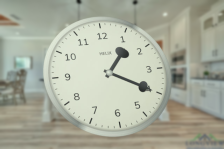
1,20
